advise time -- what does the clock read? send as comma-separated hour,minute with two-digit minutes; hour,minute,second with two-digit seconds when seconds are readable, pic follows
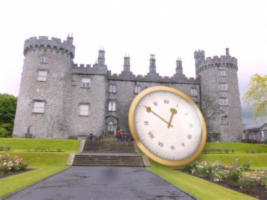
12,51
